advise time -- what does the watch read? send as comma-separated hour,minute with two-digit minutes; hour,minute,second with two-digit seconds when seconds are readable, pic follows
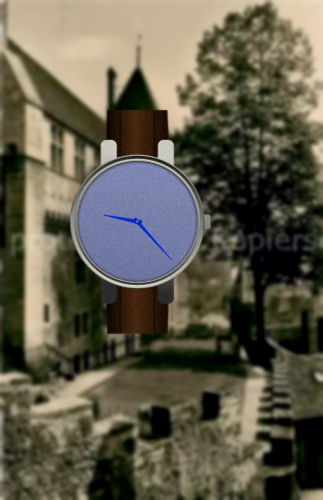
9,23
